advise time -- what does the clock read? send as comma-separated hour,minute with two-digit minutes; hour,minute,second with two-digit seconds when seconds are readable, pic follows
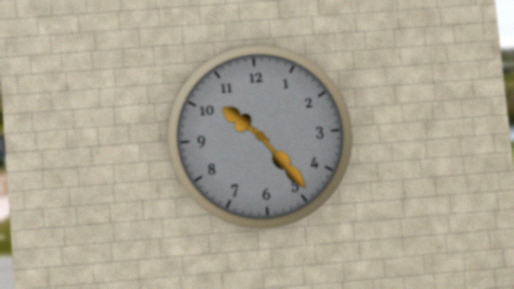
10,24
